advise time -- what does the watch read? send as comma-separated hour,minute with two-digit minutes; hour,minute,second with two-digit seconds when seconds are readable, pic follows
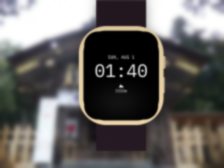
1,40
